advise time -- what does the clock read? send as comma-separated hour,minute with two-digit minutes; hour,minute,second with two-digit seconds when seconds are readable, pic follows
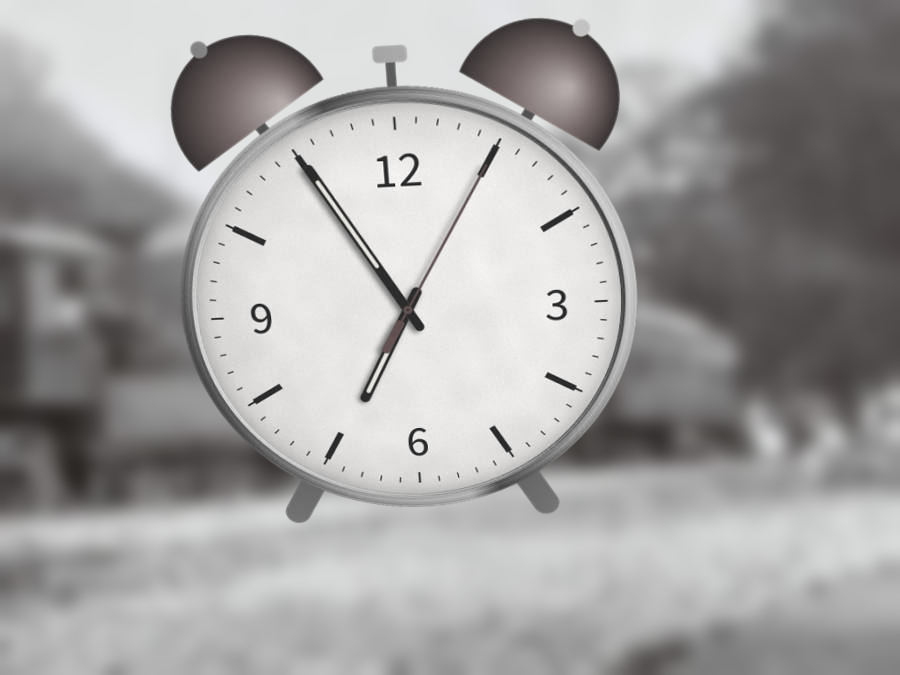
6,55,05
